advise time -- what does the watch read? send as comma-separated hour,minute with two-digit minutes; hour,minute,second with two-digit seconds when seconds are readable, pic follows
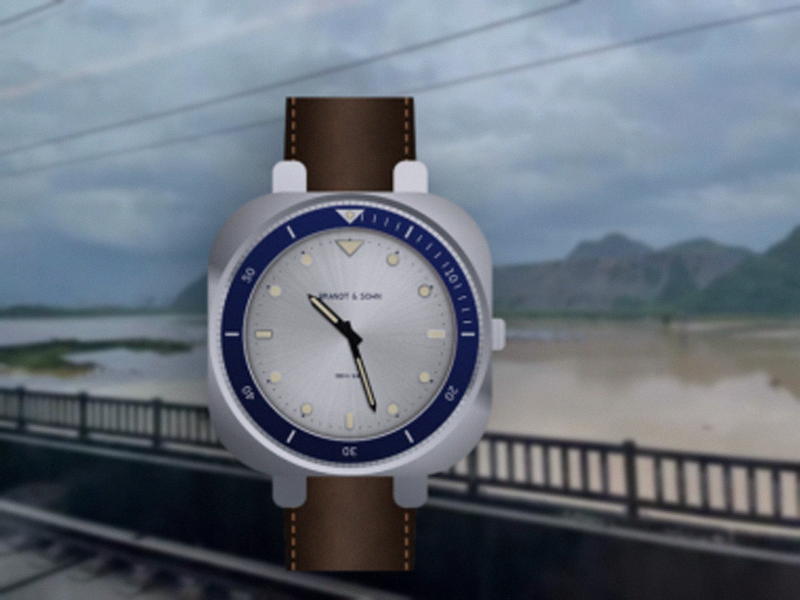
10,27
